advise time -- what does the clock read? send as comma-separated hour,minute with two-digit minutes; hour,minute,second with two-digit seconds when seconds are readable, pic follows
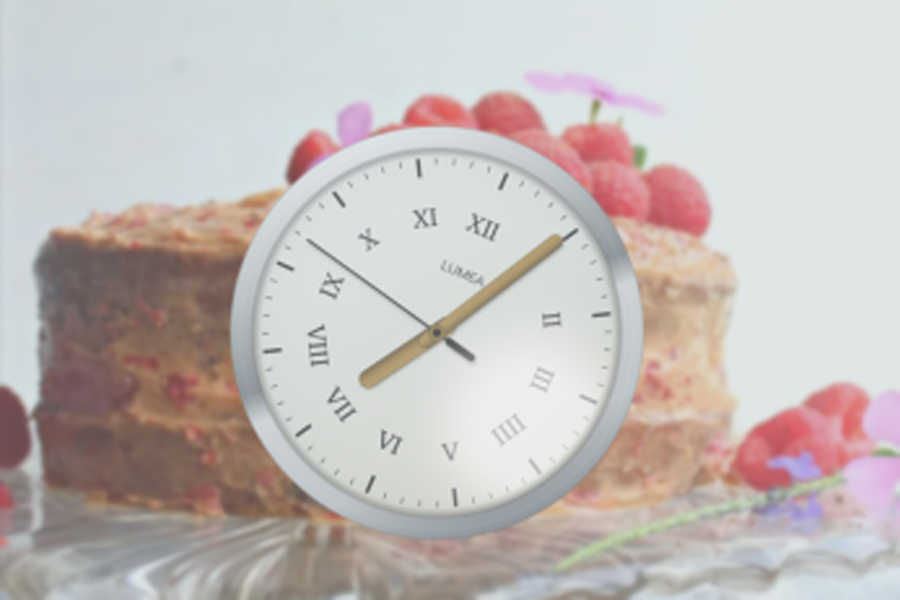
7,04,47
